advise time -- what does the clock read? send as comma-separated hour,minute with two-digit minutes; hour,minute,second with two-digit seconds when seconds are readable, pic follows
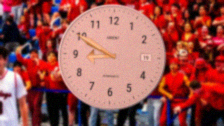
8,50
